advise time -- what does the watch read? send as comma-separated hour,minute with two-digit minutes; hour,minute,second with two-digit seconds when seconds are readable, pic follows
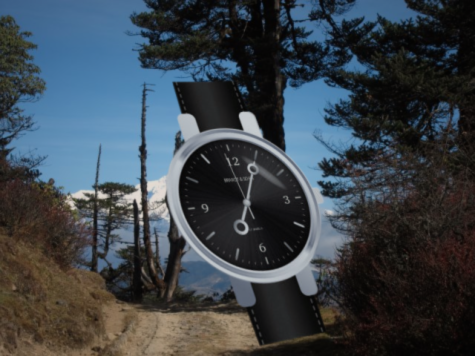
7,04,59
